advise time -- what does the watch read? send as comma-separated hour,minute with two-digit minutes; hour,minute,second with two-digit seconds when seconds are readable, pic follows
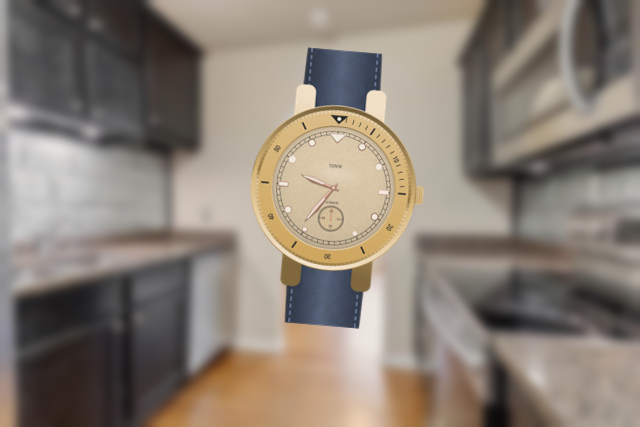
9,36
